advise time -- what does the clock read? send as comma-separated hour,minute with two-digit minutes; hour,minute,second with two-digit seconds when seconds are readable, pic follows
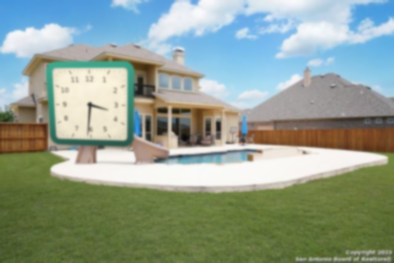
3,31
